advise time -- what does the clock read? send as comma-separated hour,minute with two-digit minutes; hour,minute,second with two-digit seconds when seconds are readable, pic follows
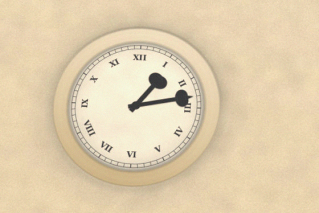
1,13
